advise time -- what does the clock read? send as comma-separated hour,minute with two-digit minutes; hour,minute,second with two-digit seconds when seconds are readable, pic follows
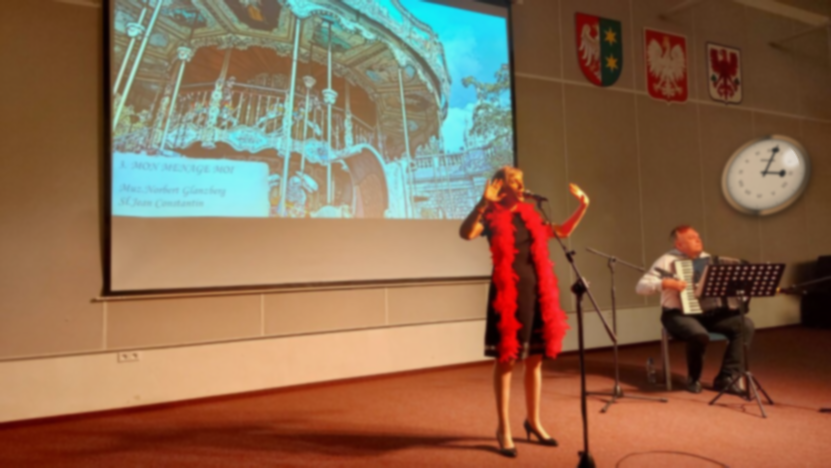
3,02
